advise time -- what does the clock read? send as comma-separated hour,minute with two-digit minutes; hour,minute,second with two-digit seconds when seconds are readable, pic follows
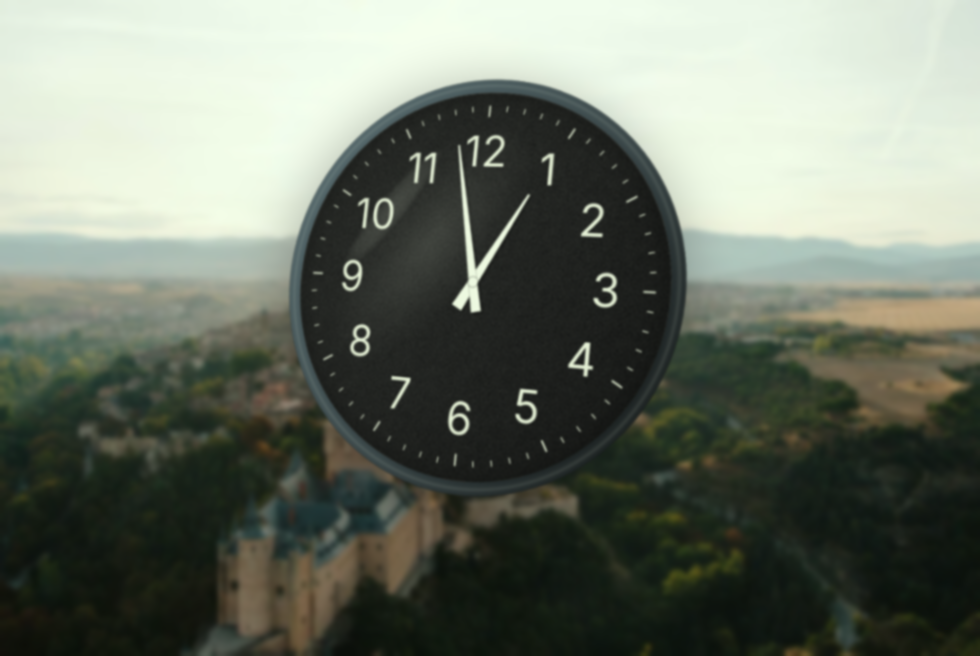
12,58
